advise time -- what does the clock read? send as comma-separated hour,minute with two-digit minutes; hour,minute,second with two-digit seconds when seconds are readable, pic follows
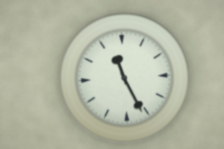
11,26
